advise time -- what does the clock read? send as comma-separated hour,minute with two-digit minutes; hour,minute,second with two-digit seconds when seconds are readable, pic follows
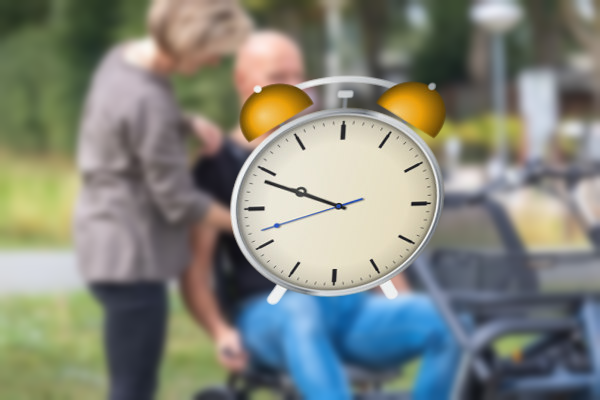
9,48,42
